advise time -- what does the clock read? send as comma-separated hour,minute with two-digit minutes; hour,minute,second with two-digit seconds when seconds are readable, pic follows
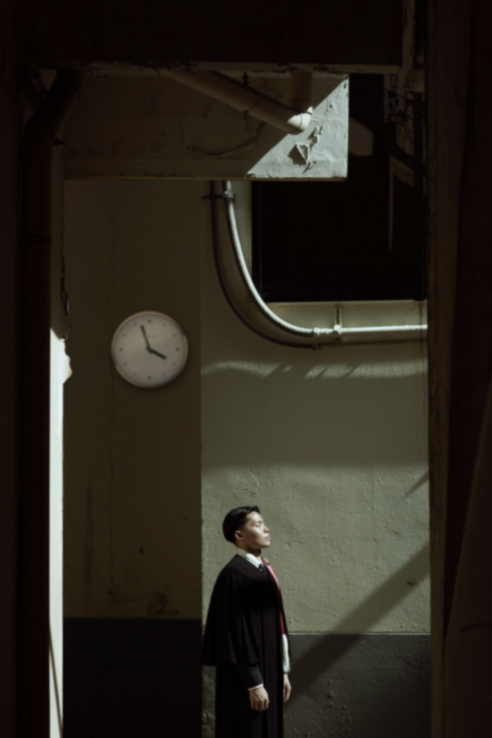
3,57
